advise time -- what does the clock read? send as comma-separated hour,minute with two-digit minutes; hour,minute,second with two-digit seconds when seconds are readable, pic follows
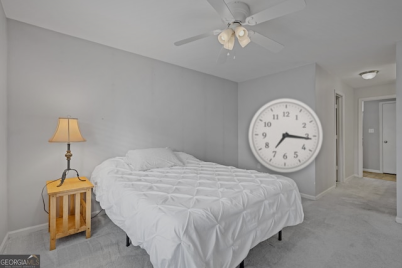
7,16
